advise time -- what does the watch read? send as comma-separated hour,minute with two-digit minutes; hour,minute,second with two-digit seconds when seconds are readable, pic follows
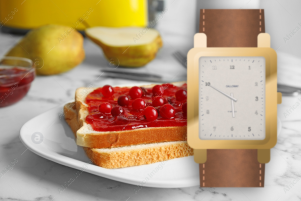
5,50
